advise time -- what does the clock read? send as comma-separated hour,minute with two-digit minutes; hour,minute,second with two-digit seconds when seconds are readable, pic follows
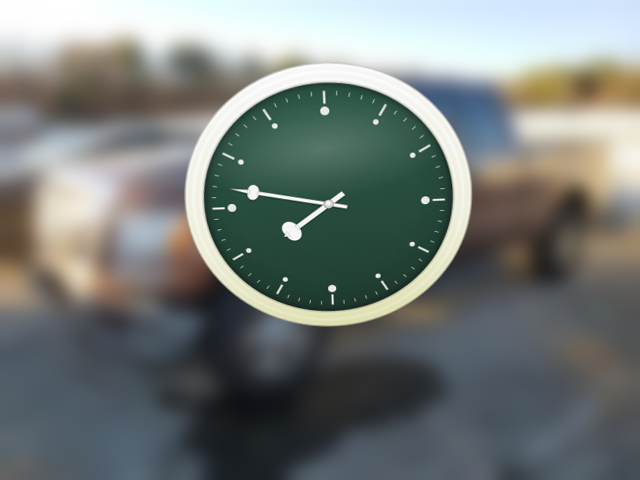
7,47
